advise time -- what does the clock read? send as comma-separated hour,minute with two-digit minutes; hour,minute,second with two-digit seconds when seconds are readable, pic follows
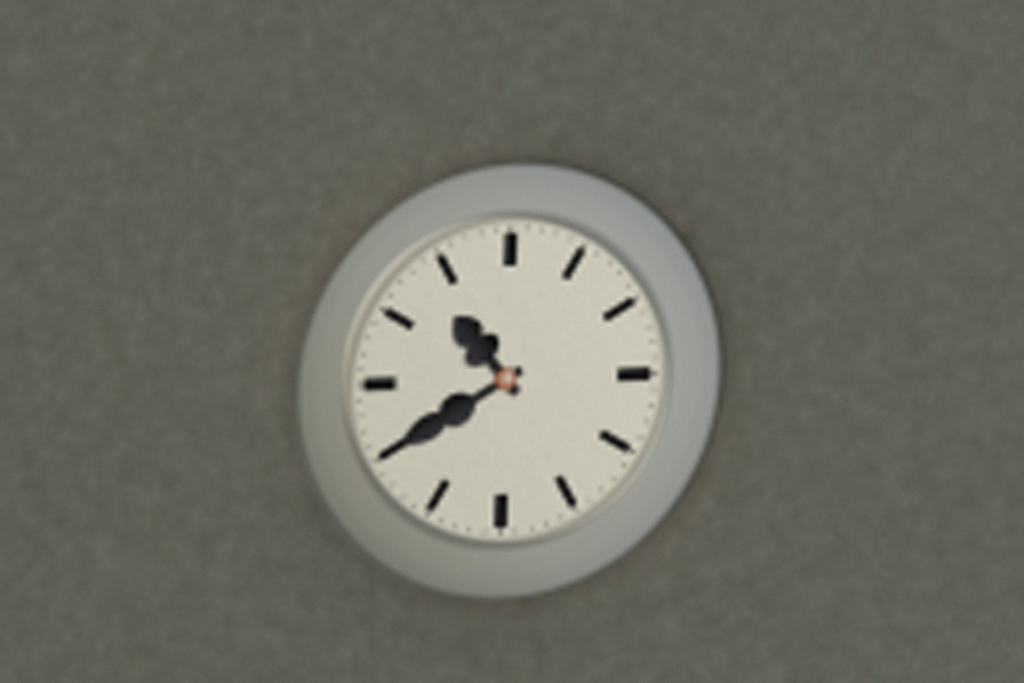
10,40
